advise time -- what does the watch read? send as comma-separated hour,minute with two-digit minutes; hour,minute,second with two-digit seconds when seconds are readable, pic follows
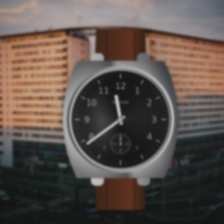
11,39
